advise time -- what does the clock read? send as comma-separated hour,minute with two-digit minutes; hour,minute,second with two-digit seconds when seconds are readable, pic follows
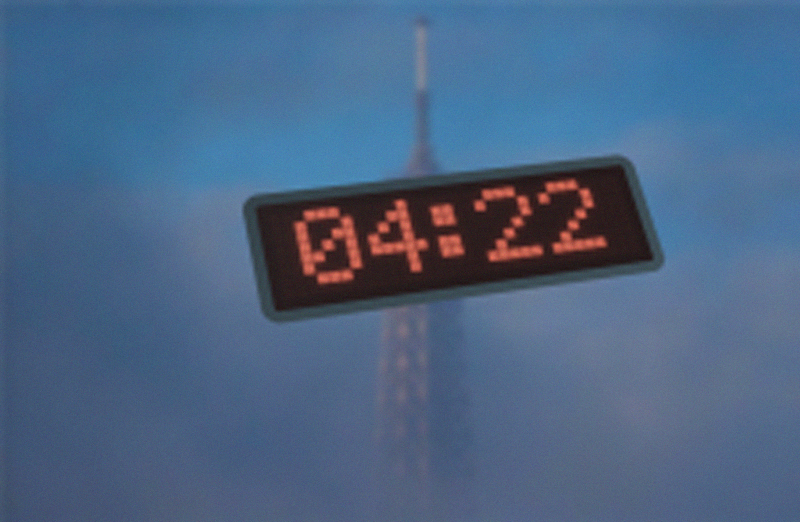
4,22
